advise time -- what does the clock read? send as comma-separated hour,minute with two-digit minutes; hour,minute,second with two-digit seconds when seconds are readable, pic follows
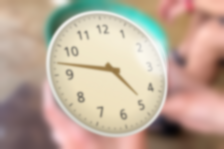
4,47
